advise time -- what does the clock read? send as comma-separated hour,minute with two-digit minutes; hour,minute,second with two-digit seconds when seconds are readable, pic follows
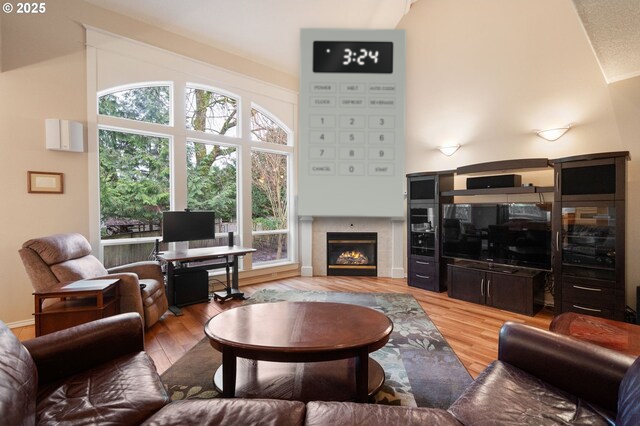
3,24
